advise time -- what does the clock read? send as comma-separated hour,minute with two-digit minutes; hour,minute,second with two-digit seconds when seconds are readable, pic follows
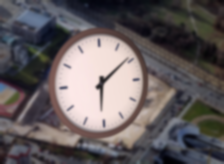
6,09
